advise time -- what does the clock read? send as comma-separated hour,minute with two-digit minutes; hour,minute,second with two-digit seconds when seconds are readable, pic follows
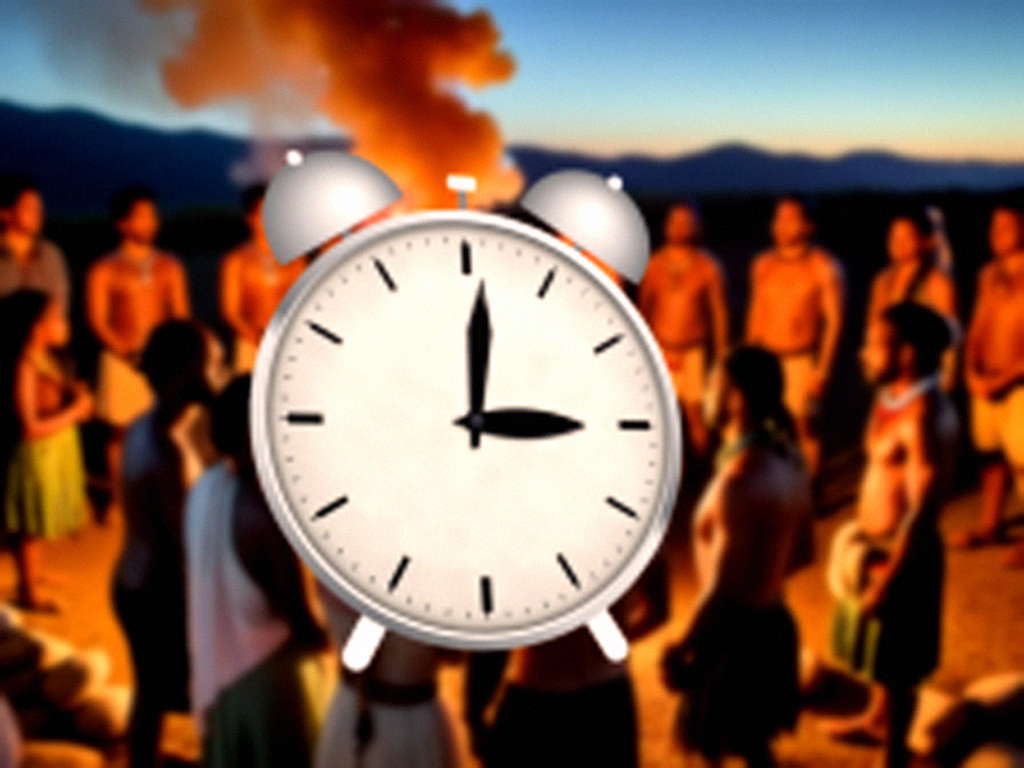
3,01
